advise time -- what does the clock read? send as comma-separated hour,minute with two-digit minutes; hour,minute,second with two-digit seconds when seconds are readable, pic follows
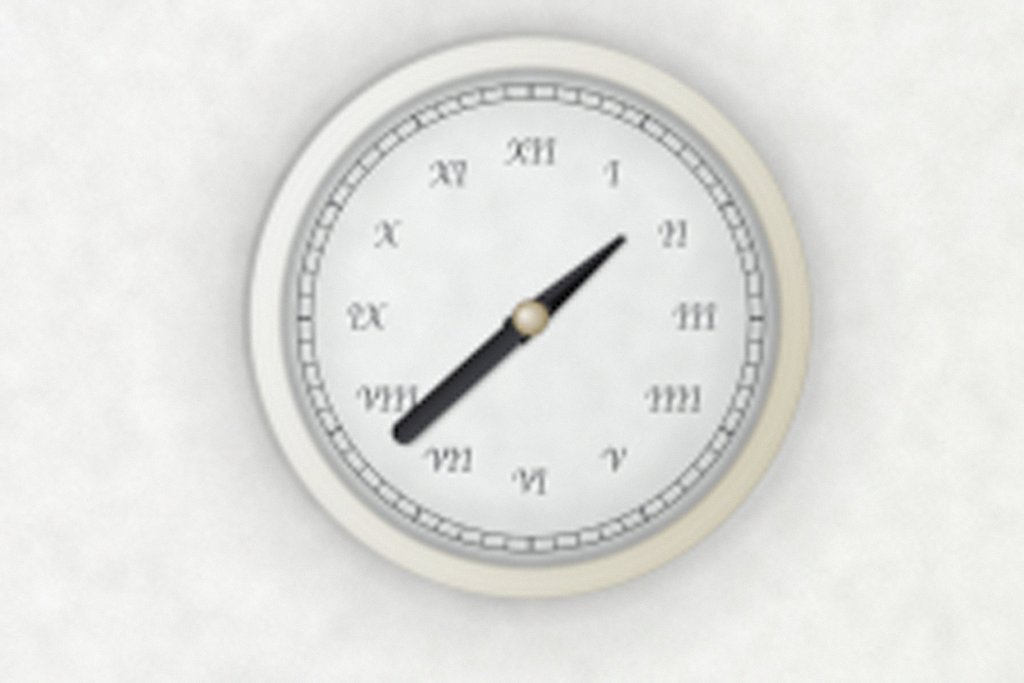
1,38
